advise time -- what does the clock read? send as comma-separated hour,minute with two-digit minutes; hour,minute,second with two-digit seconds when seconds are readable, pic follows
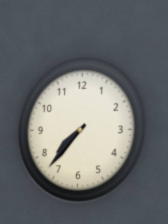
7,37
